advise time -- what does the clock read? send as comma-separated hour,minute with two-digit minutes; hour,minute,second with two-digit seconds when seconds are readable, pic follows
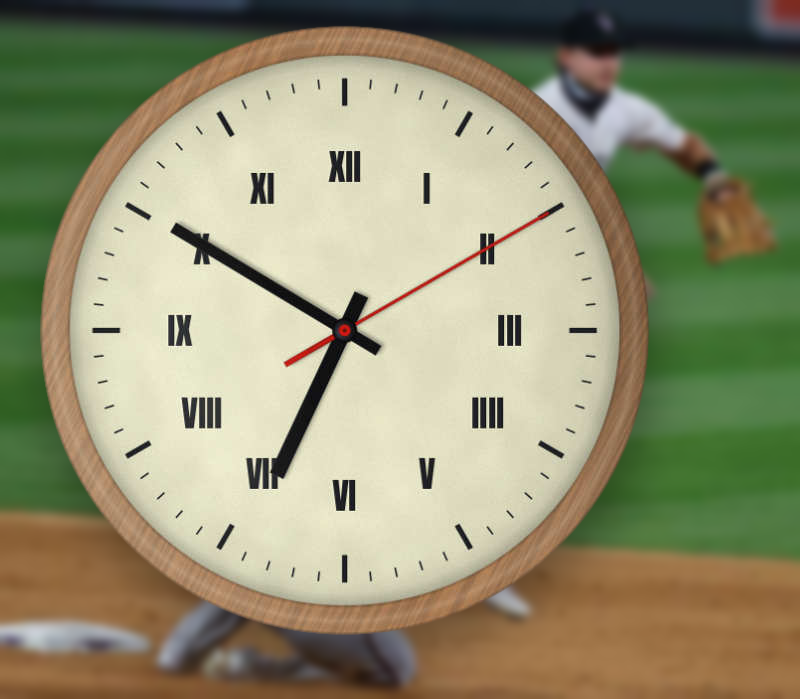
6,50,10
